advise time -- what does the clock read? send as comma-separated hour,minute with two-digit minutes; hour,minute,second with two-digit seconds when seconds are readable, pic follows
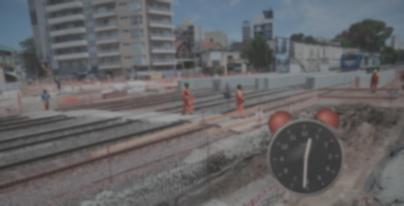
12,31
